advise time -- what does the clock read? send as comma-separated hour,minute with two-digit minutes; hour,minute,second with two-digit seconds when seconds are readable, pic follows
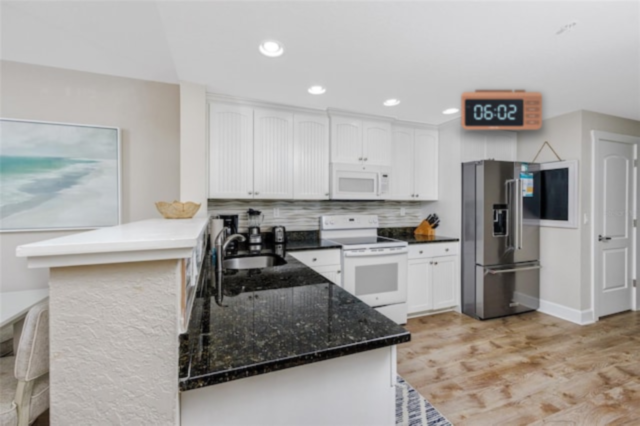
6,02
